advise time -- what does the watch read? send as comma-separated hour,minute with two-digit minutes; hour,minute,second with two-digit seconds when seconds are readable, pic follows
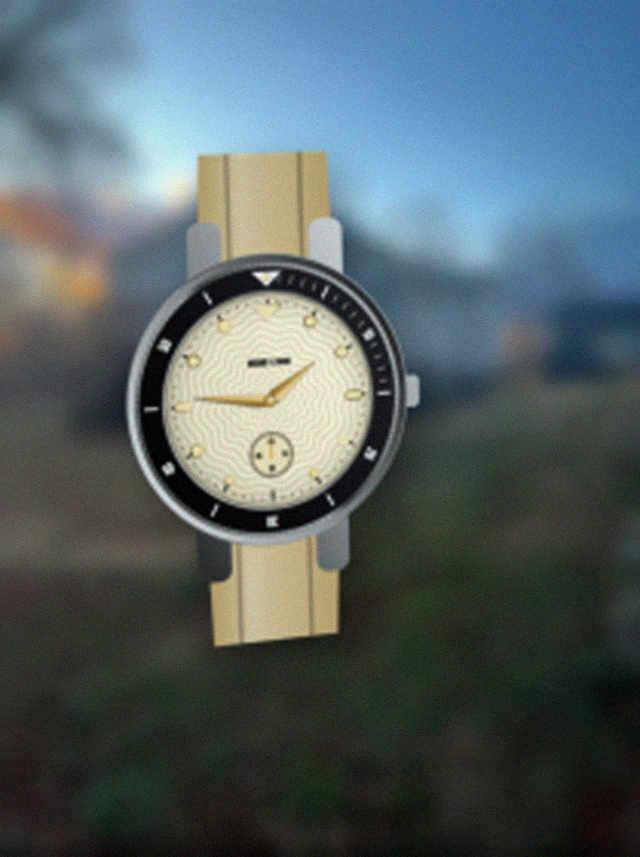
1,46
